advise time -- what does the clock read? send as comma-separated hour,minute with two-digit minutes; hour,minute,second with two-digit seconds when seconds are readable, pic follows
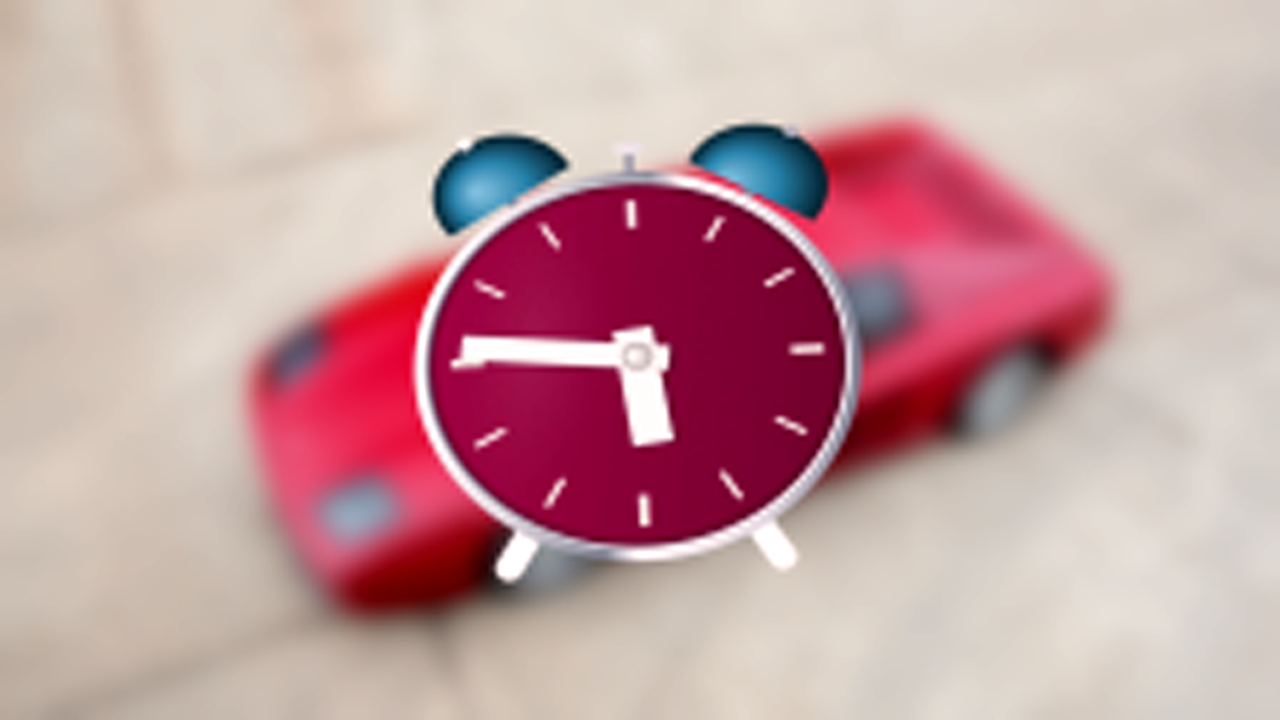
5,46
